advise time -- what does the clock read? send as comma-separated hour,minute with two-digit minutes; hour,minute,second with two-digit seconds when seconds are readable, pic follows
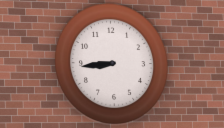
8,44
